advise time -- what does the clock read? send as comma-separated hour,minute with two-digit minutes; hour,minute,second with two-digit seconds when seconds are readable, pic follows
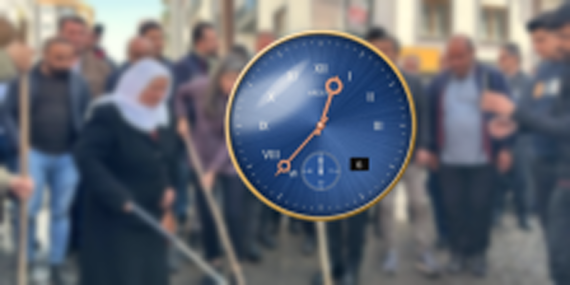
12,37
